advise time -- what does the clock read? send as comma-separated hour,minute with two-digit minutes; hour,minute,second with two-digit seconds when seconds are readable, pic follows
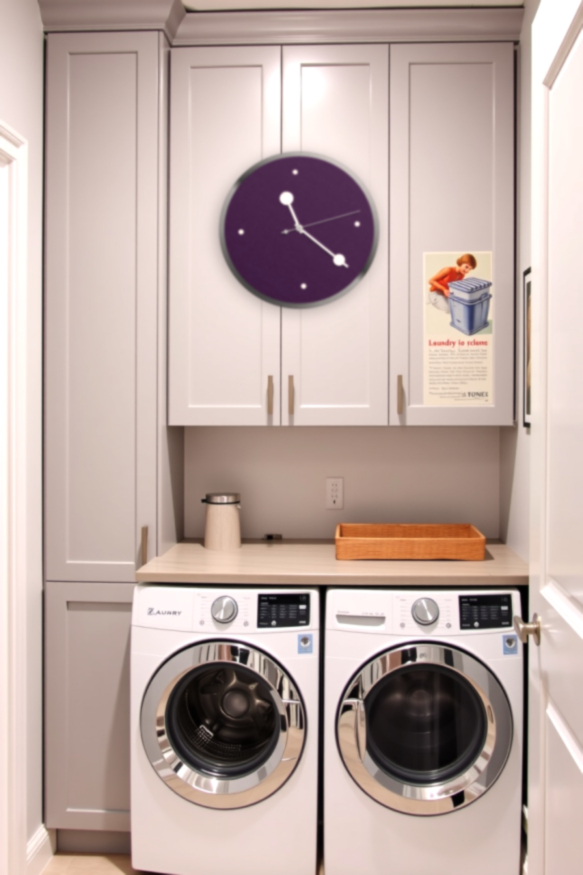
11,22,13
